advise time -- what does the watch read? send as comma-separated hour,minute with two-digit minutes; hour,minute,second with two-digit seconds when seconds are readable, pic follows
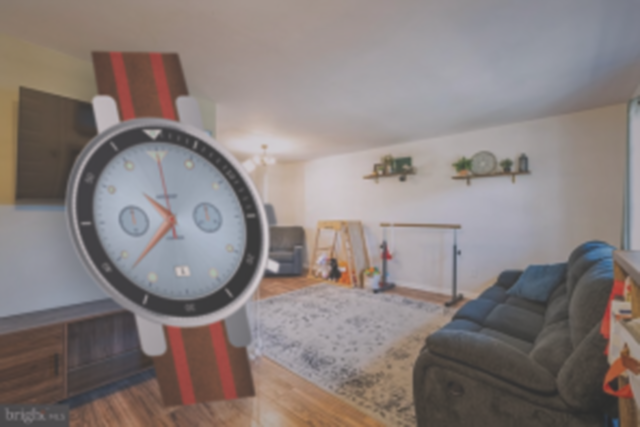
10,38
